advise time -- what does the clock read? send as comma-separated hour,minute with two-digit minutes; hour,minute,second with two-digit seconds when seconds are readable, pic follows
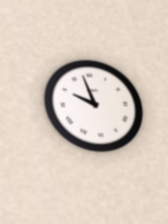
9,58
